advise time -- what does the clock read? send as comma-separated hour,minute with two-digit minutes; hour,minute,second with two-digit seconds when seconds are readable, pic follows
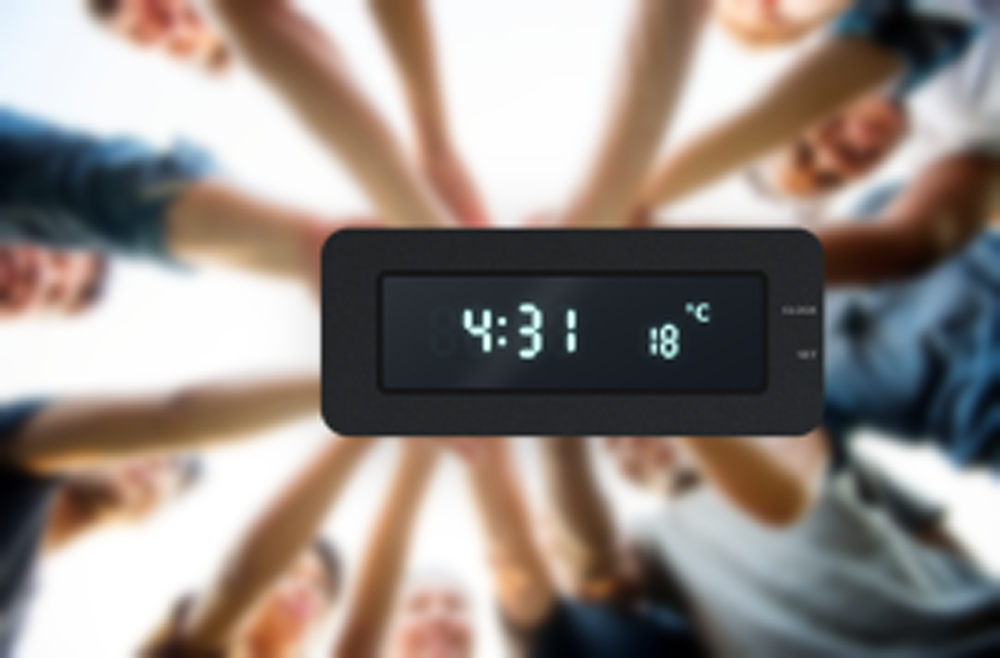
4,31
